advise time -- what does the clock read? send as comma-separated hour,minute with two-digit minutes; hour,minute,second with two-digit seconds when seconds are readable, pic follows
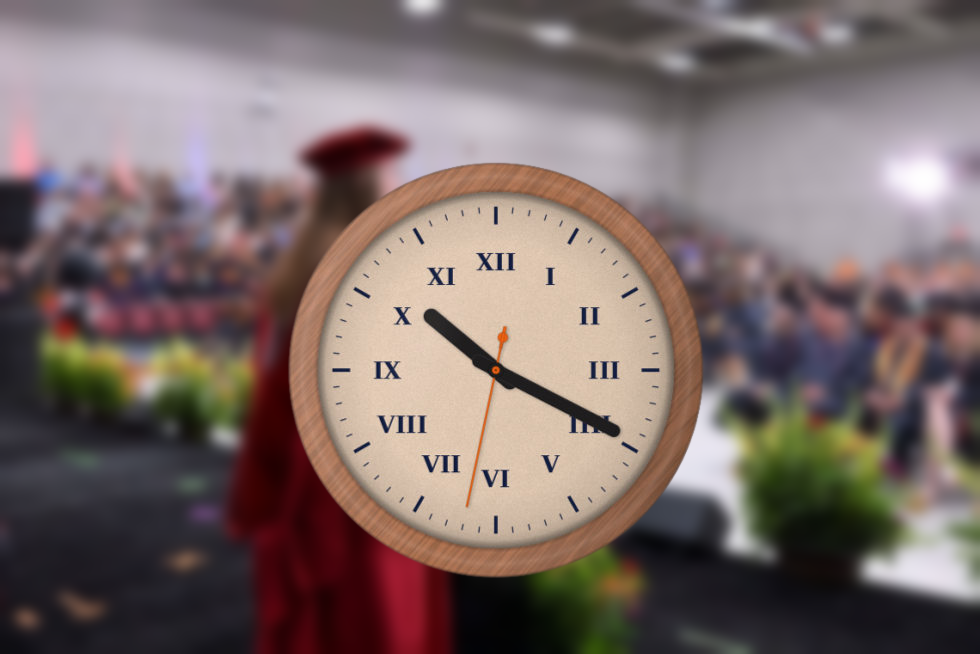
10,19,32
